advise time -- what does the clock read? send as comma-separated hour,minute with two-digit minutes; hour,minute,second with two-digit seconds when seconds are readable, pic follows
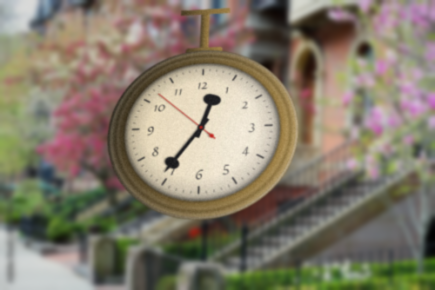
12,35,52
